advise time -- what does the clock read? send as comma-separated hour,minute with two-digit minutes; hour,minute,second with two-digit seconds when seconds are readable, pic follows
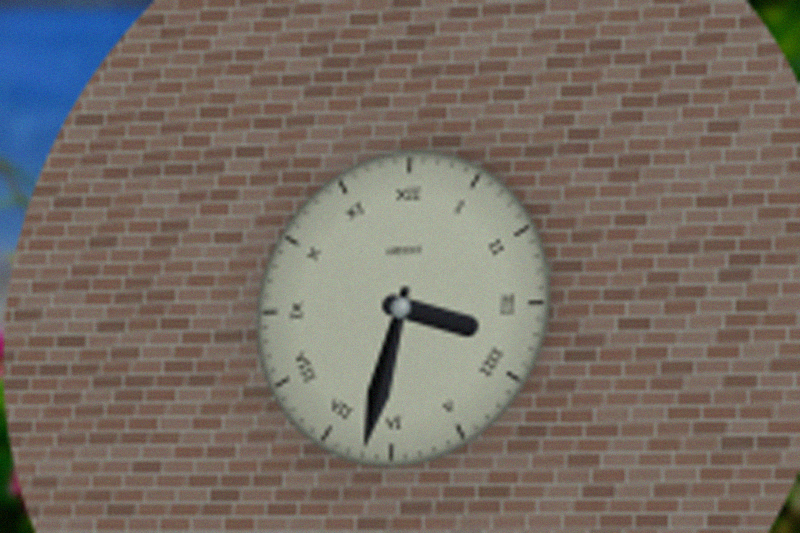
3,32
